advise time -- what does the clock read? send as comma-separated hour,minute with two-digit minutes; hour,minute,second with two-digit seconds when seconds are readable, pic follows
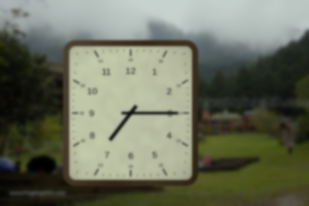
7,15
